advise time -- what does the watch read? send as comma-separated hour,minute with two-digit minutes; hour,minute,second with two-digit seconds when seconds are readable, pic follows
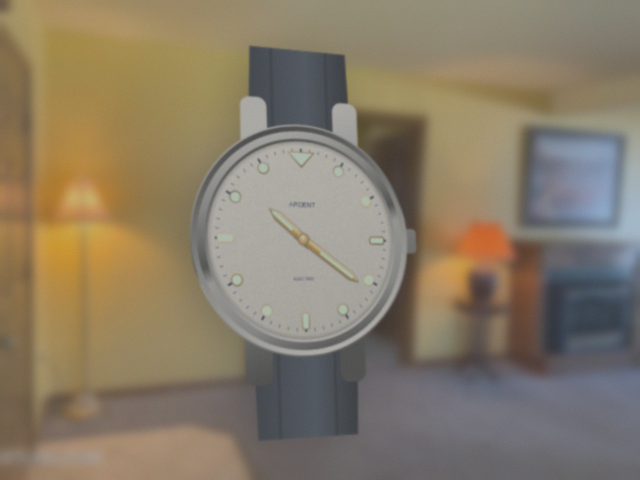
10,21
